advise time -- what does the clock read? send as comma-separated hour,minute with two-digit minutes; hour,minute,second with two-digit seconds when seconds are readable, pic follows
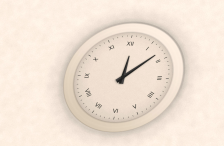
12,08
